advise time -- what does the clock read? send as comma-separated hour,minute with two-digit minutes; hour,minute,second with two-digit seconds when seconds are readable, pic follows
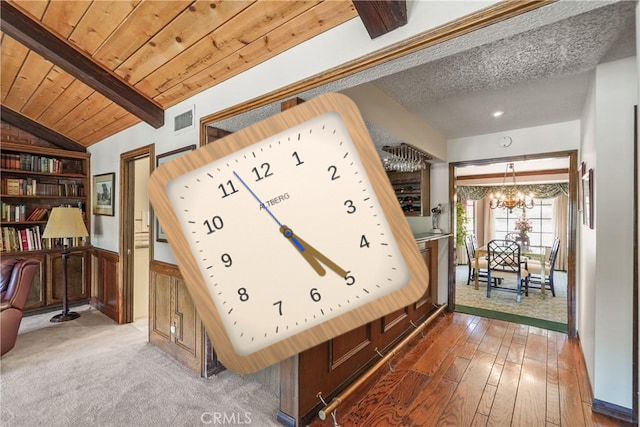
5,24,57
